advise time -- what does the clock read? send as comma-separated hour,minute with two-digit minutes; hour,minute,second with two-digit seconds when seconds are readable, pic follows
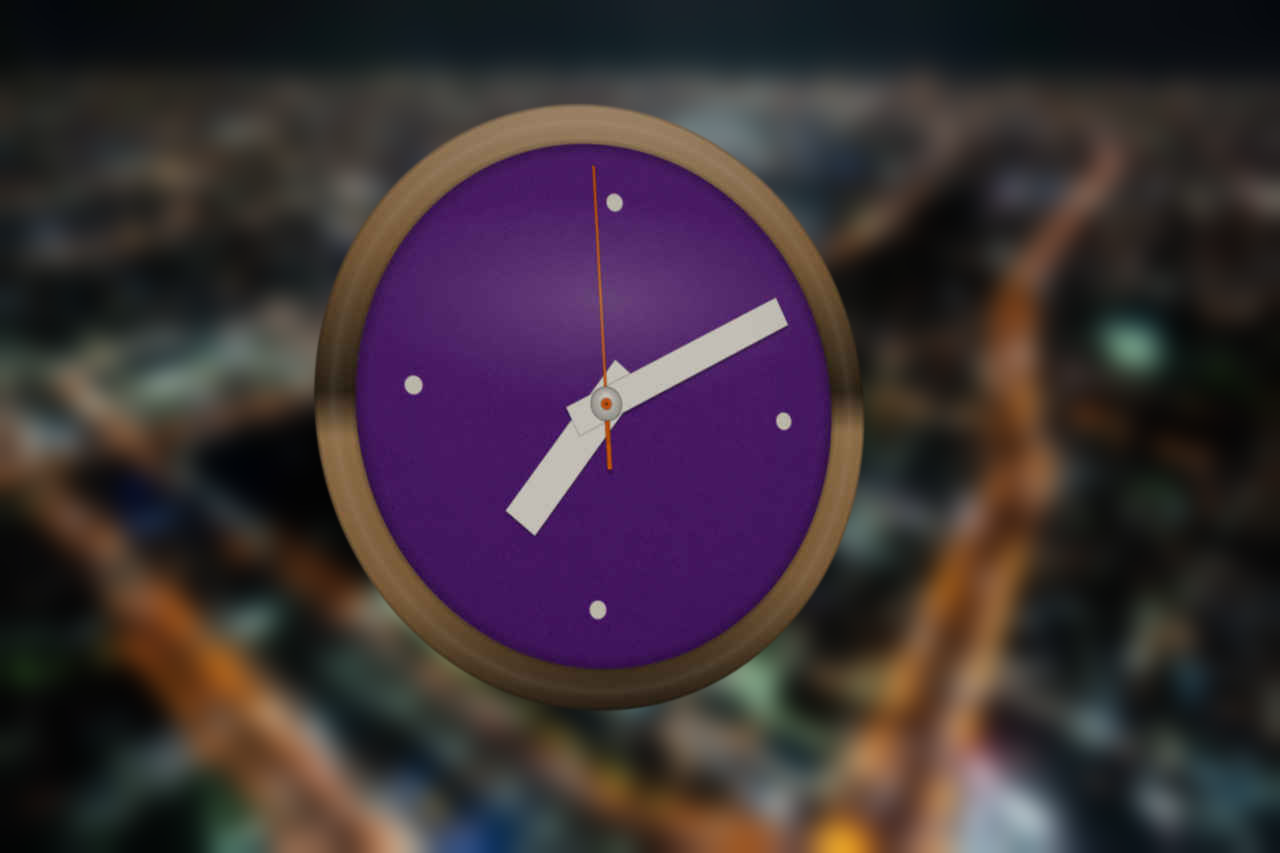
7,09,59
